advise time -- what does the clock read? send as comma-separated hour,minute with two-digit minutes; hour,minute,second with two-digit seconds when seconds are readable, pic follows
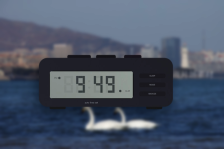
9,49
